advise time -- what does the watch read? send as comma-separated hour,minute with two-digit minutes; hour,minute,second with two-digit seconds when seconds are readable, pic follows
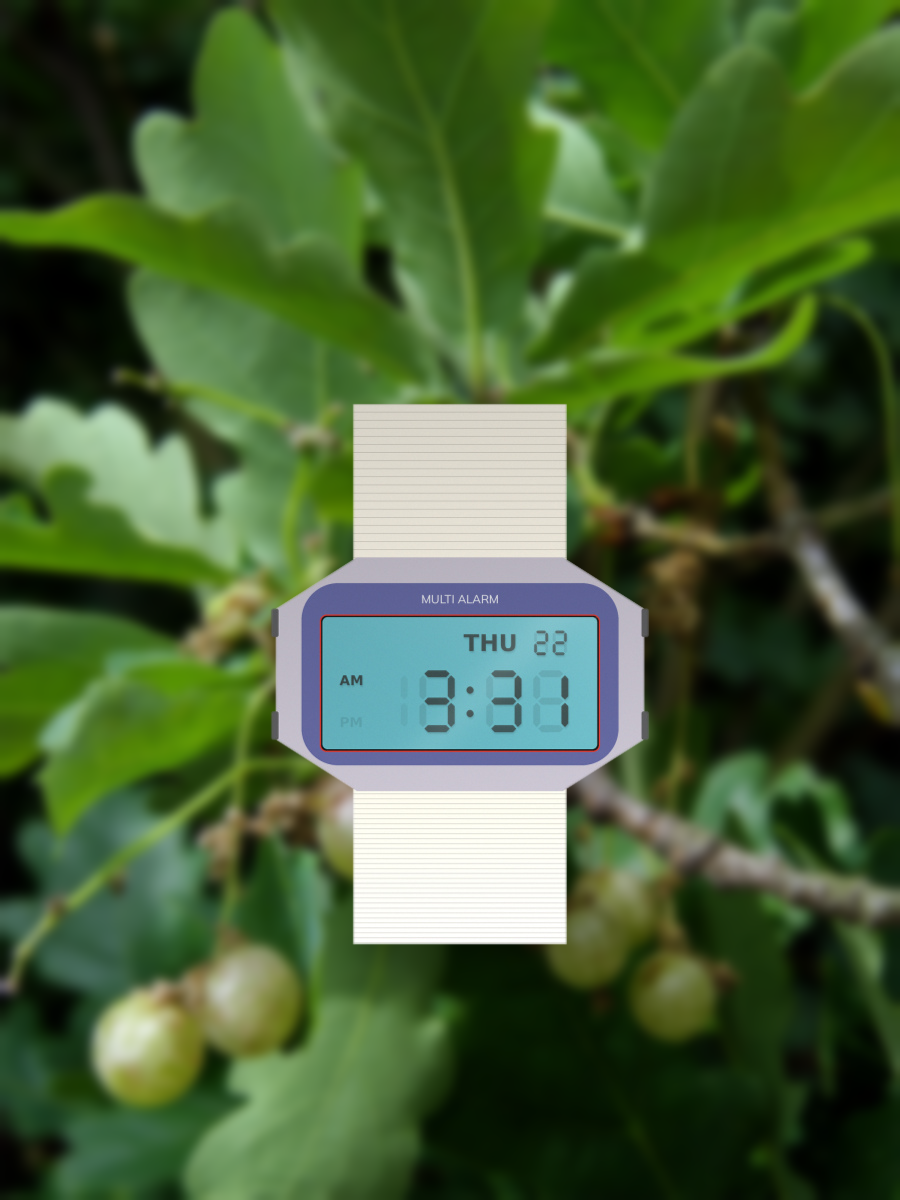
3,31
